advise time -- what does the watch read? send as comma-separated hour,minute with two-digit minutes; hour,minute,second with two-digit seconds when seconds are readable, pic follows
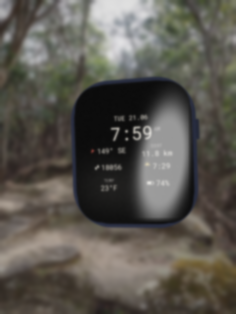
7,59
